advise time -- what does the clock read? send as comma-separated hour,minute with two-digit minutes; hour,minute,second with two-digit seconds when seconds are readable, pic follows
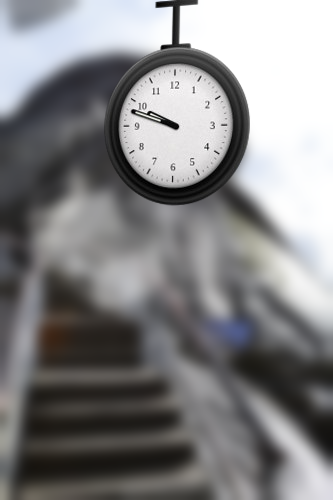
9,48
